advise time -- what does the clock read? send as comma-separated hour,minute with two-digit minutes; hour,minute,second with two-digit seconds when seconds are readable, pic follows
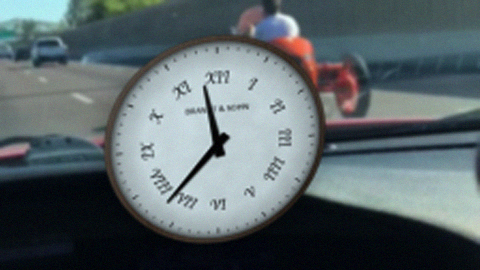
11,37
